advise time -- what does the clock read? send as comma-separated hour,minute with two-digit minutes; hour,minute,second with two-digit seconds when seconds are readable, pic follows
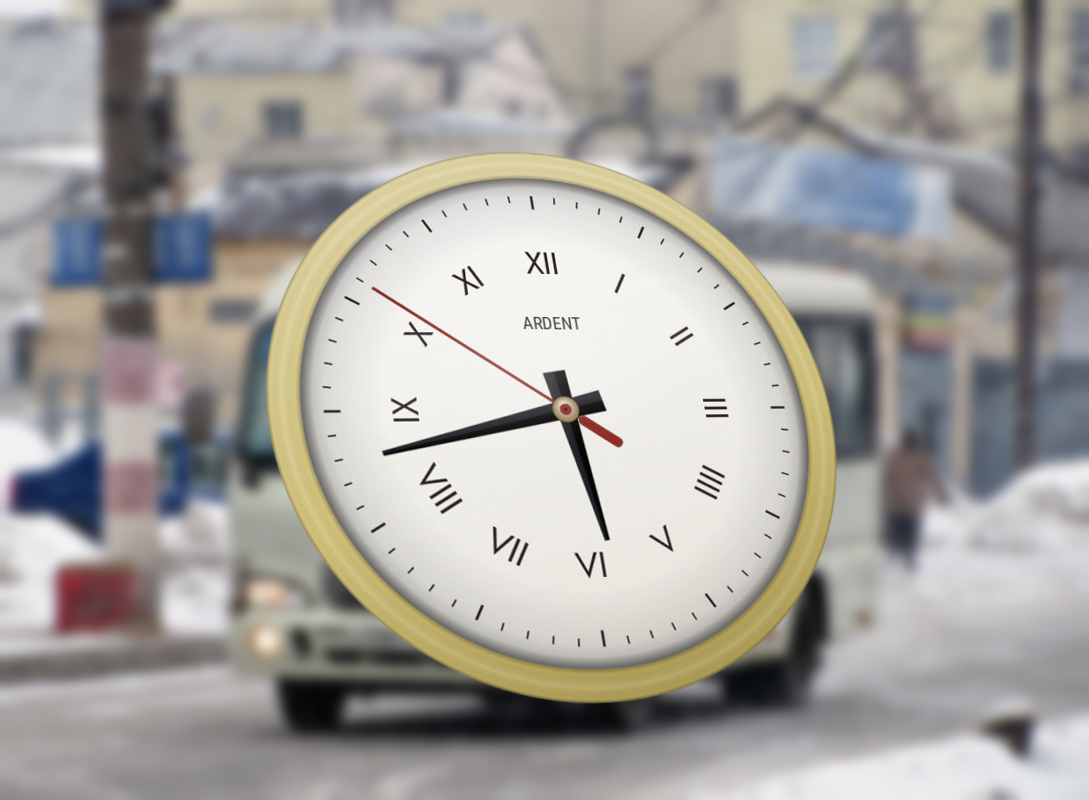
5,42,51
